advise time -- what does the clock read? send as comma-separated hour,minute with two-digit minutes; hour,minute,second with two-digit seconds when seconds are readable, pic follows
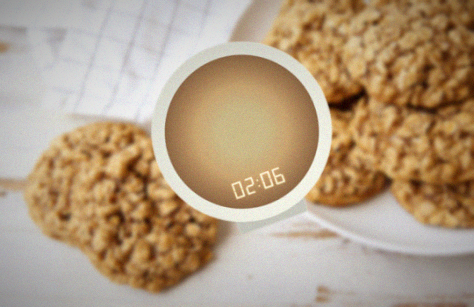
2,06
